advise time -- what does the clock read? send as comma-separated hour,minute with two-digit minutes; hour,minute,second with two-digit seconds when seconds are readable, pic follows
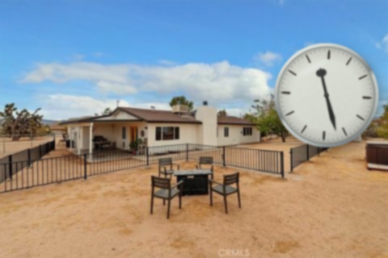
11,27
